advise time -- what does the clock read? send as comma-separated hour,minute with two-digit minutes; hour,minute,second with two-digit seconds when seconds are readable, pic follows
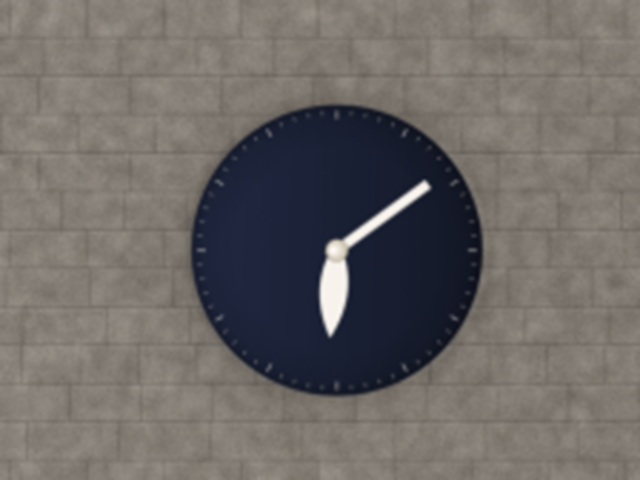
6,09
